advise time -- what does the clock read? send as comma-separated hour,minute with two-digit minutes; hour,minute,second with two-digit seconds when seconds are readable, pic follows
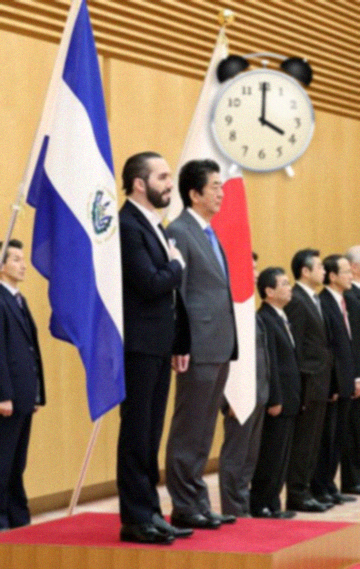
4,00
